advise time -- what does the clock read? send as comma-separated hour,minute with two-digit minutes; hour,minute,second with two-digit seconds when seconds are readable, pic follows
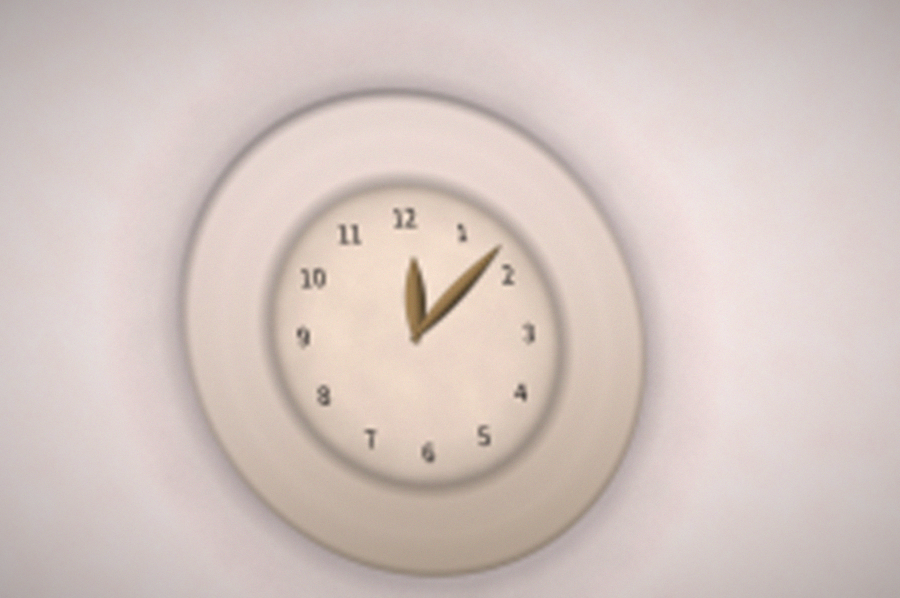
12,08
